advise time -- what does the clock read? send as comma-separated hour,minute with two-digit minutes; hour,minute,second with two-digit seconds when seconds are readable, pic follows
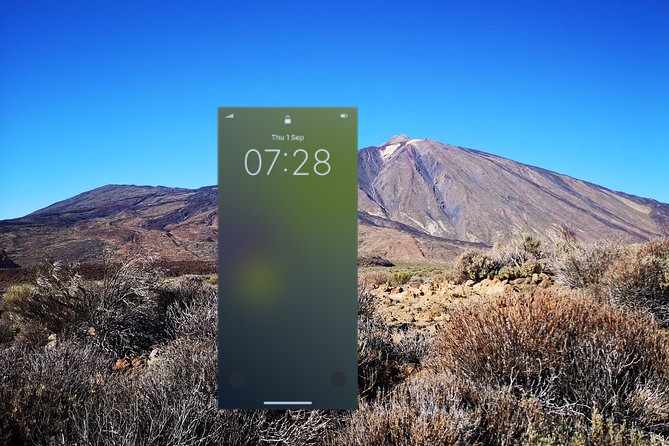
7,28
